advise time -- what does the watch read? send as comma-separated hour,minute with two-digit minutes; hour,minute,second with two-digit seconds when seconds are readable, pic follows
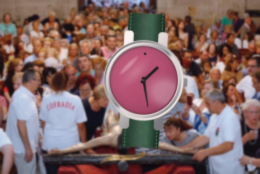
1,28
